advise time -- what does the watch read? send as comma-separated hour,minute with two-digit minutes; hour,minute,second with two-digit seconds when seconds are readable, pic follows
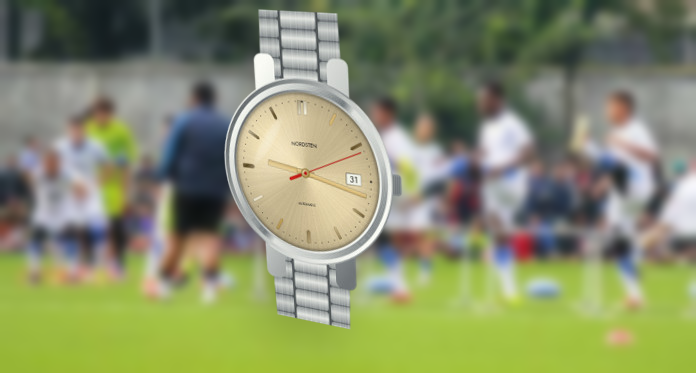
9,17,11
